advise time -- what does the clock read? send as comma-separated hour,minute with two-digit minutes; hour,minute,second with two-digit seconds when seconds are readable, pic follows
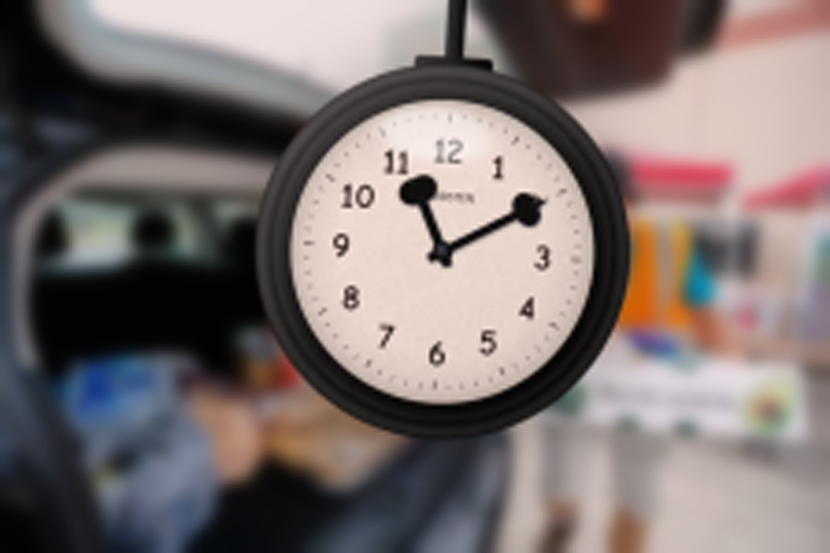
11,10
